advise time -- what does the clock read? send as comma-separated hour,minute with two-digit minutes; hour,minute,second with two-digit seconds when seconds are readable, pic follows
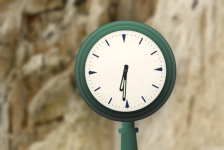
6,31
